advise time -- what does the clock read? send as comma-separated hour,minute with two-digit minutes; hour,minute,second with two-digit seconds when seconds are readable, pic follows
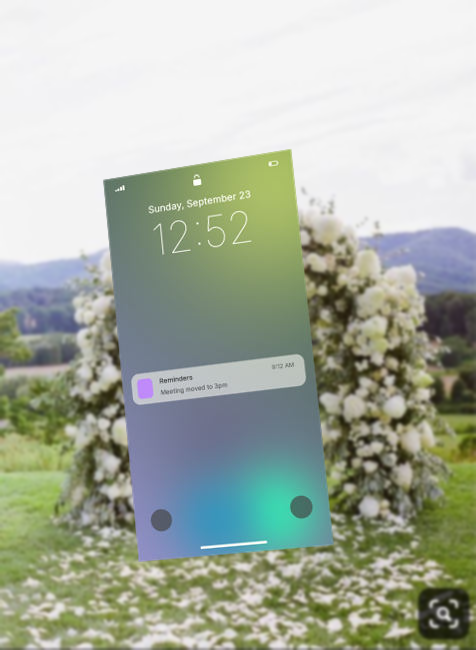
12,52
